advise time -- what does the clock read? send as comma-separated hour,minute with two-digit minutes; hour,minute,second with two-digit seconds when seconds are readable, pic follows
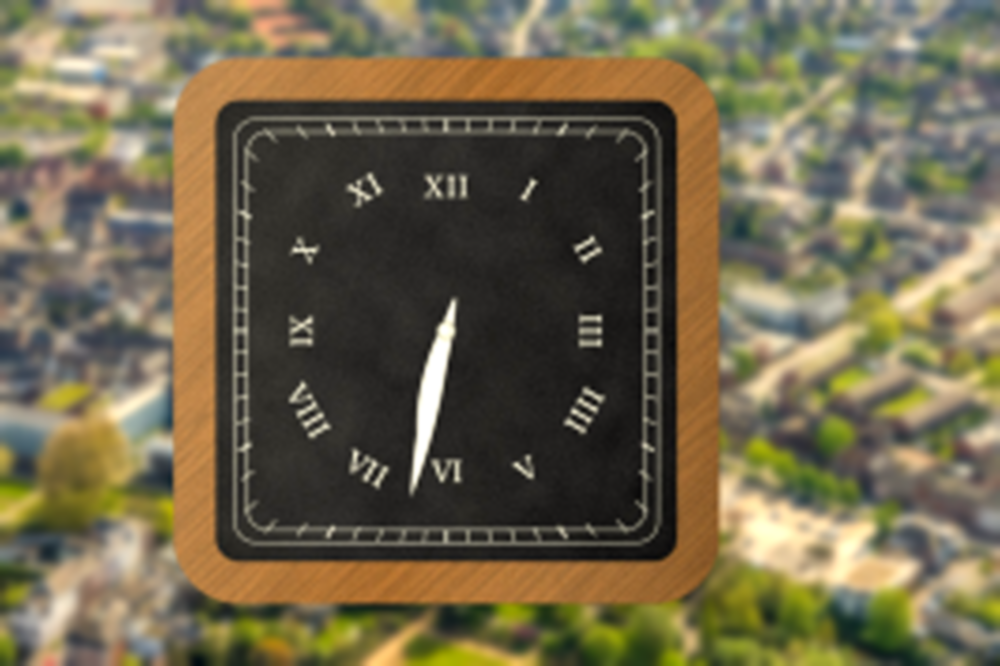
6,32
